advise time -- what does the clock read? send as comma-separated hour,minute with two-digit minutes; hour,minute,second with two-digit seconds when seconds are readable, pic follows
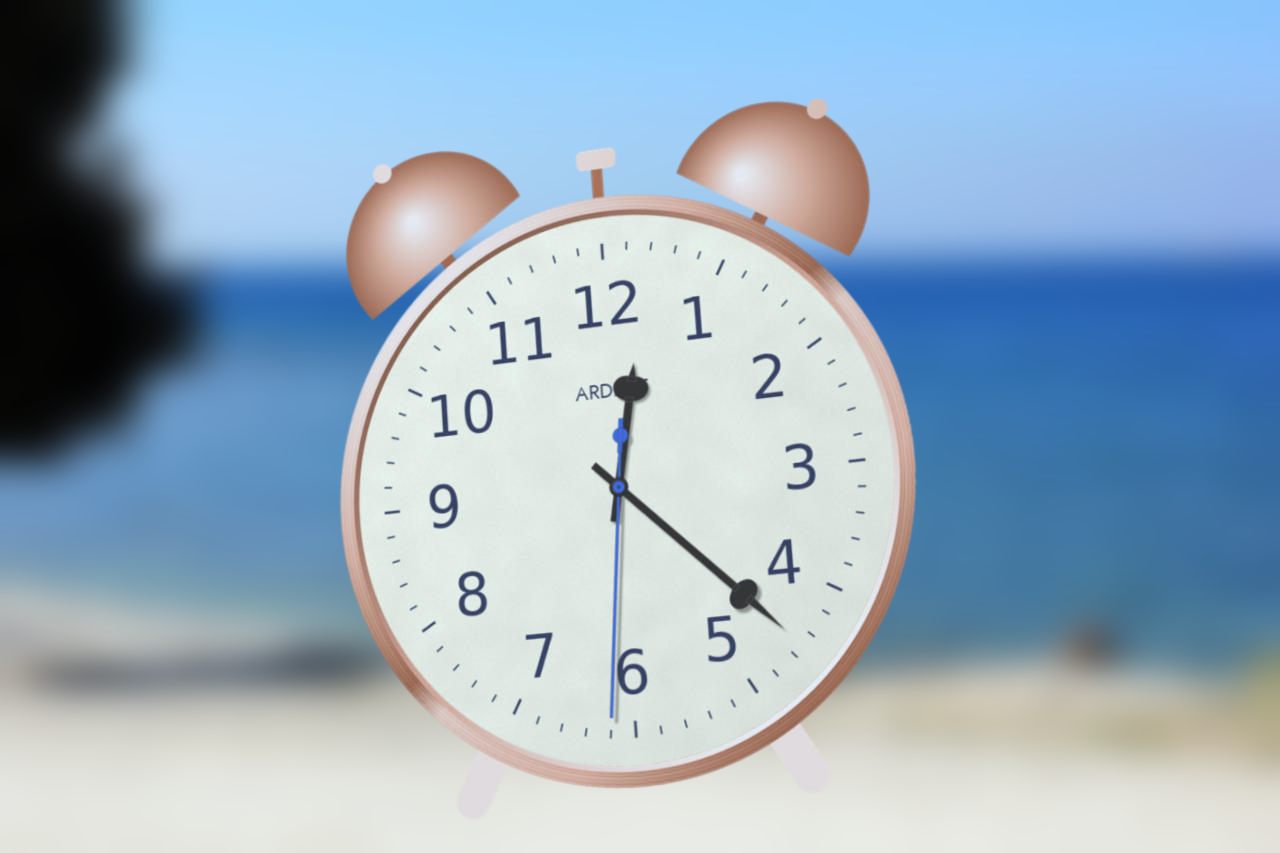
12,22,31
